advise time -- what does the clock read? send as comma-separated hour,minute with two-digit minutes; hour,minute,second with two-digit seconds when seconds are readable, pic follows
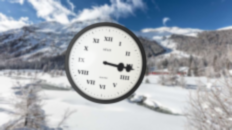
3,16
